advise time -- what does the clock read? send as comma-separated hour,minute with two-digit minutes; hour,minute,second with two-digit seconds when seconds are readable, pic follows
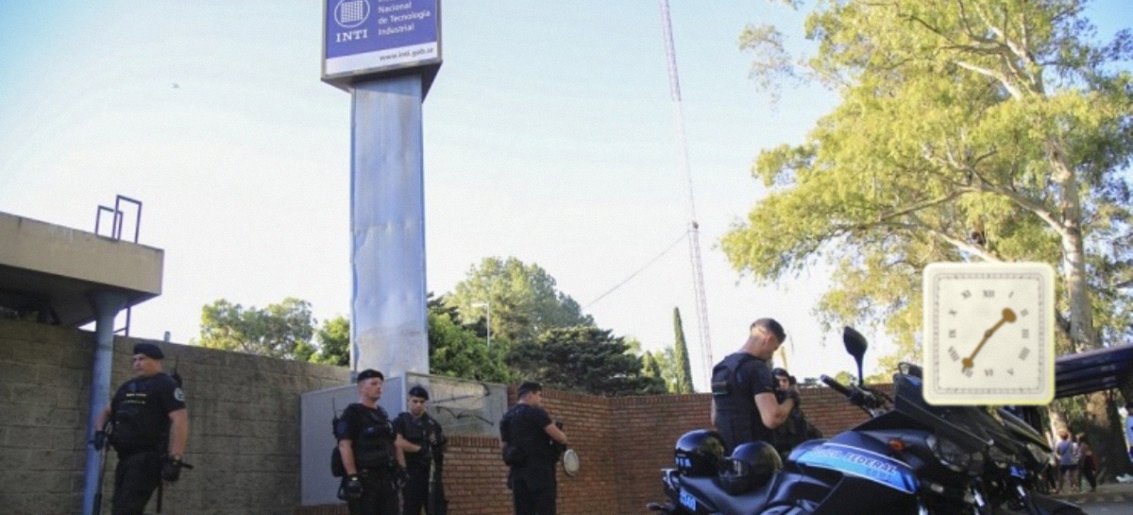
1,36
